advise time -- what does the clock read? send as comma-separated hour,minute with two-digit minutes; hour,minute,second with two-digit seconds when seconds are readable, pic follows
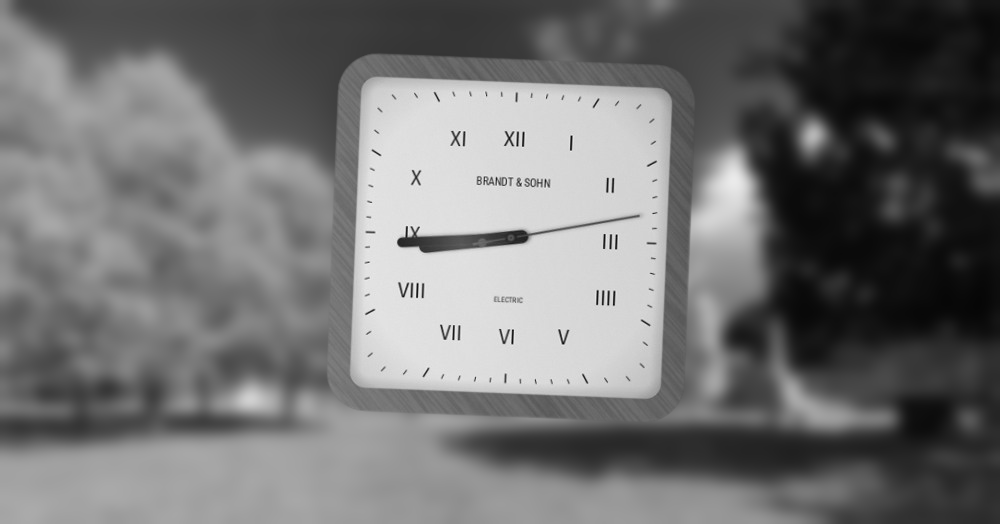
8,44,13
